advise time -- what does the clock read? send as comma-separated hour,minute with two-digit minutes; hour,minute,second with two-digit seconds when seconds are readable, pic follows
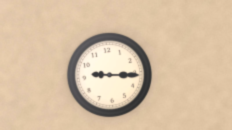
9,16
